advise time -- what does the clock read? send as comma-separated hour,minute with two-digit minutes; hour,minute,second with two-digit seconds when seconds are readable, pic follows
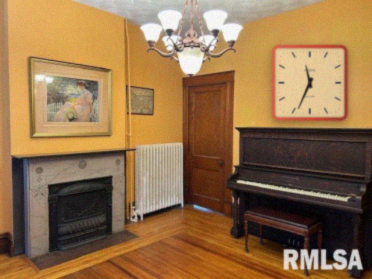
11,34
